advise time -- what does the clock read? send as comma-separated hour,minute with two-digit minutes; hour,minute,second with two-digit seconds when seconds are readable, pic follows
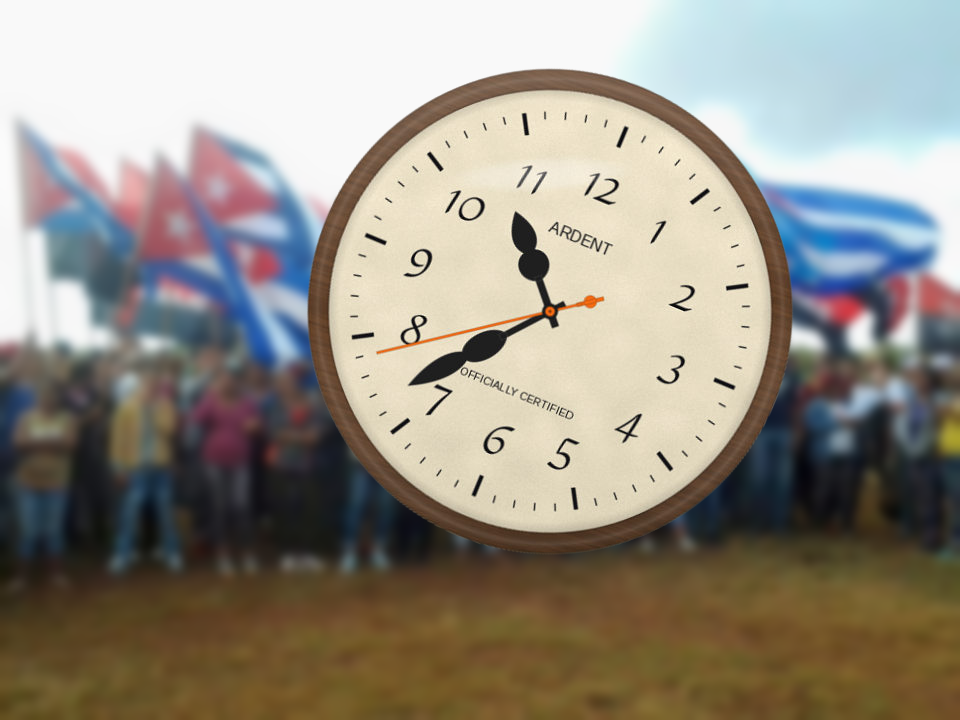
10,36,39
